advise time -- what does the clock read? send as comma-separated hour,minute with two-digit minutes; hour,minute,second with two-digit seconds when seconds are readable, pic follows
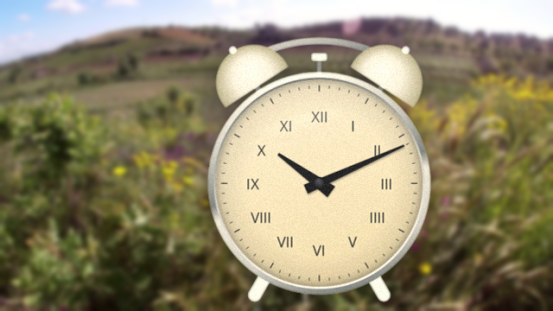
10,11
